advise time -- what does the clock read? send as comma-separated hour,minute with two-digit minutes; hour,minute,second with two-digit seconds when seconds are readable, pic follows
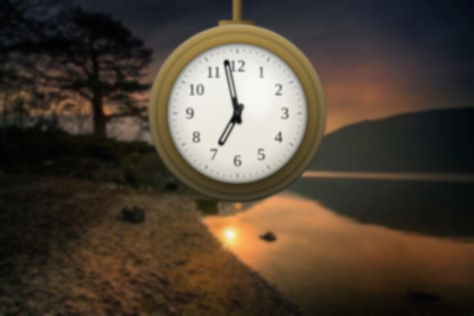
6,58
